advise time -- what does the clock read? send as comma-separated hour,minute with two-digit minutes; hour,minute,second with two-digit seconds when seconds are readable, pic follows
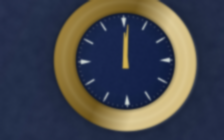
12,01
